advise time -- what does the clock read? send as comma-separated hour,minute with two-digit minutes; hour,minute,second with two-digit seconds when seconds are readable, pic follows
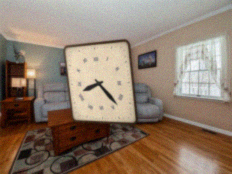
8,23
